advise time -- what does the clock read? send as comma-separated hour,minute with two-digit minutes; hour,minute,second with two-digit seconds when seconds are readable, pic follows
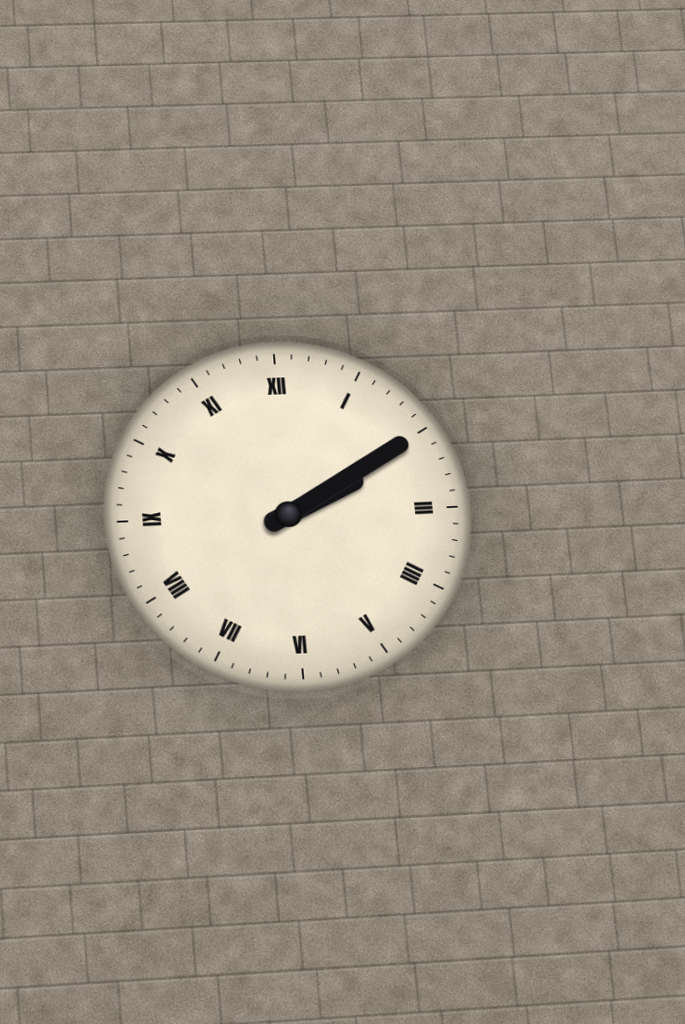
2,10
